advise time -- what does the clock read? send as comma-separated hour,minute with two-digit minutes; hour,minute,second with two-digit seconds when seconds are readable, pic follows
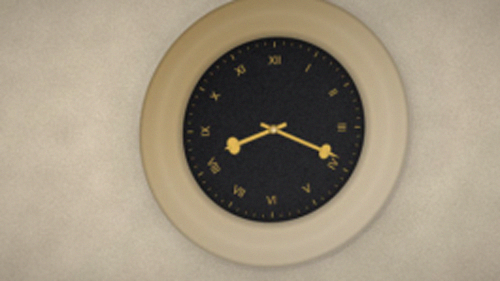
8,19
